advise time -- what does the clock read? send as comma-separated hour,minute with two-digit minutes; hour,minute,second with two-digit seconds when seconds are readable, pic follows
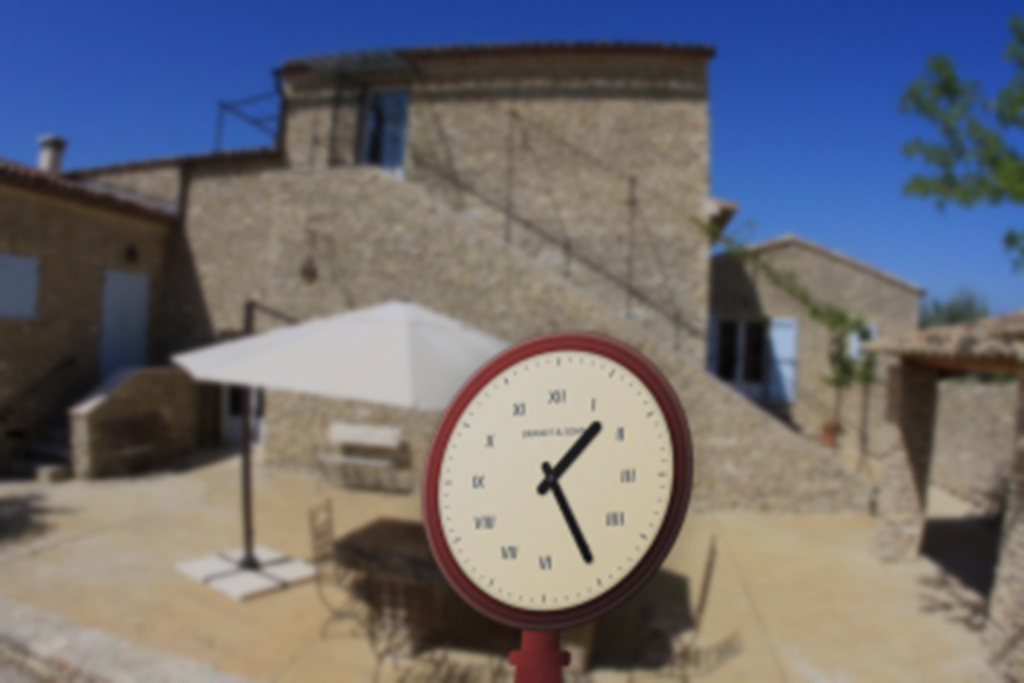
1,25
